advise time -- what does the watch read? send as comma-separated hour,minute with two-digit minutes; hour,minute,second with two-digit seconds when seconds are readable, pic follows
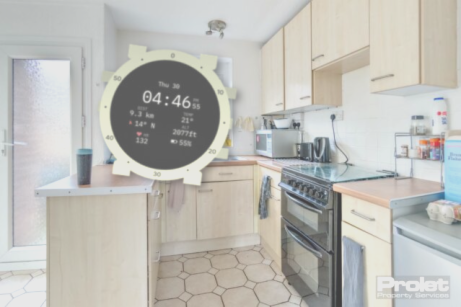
4,46
